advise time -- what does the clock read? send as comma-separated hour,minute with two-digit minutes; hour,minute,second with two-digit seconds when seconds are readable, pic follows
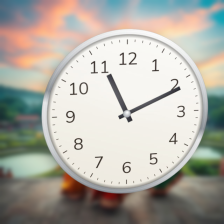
11,11
